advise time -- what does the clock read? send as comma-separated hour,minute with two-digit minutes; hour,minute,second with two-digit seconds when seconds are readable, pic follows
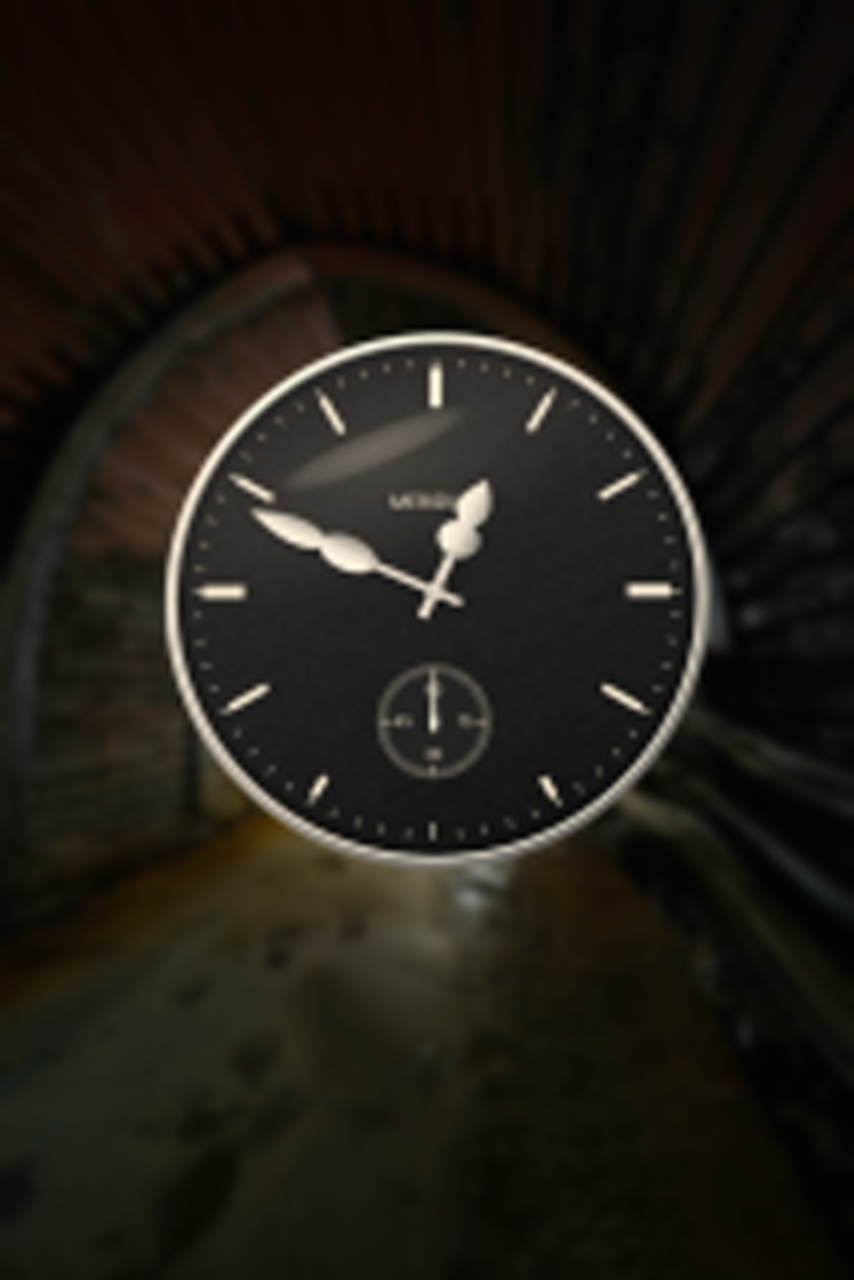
12,49
